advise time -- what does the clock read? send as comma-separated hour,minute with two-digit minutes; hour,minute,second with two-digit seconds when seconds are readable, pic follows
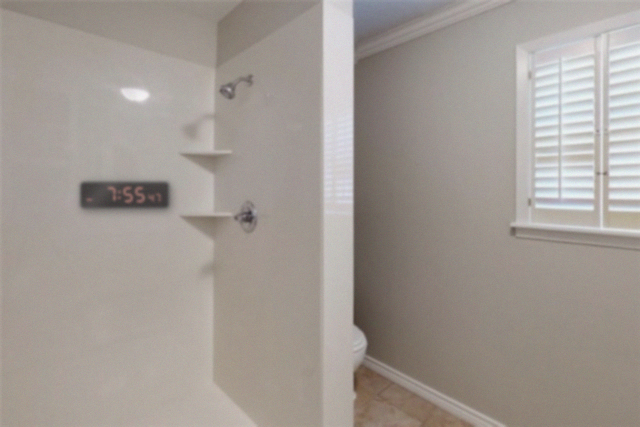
7,55
